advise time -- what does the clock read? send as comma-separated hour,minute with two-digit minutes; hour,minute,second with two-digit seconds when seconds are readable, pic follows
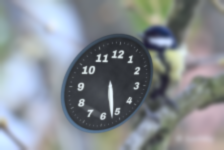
5,27
